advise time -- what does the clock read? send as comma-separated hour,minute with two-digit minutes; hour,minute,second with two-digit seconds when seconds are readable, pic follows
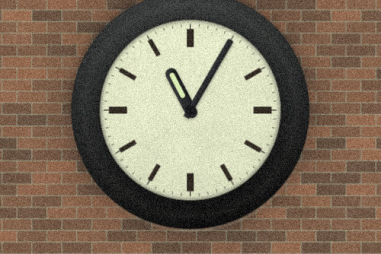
11,05
